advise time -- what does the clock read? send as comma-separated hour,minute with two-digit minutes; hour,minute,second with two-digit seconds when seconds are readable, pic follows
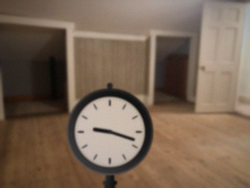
9,18
